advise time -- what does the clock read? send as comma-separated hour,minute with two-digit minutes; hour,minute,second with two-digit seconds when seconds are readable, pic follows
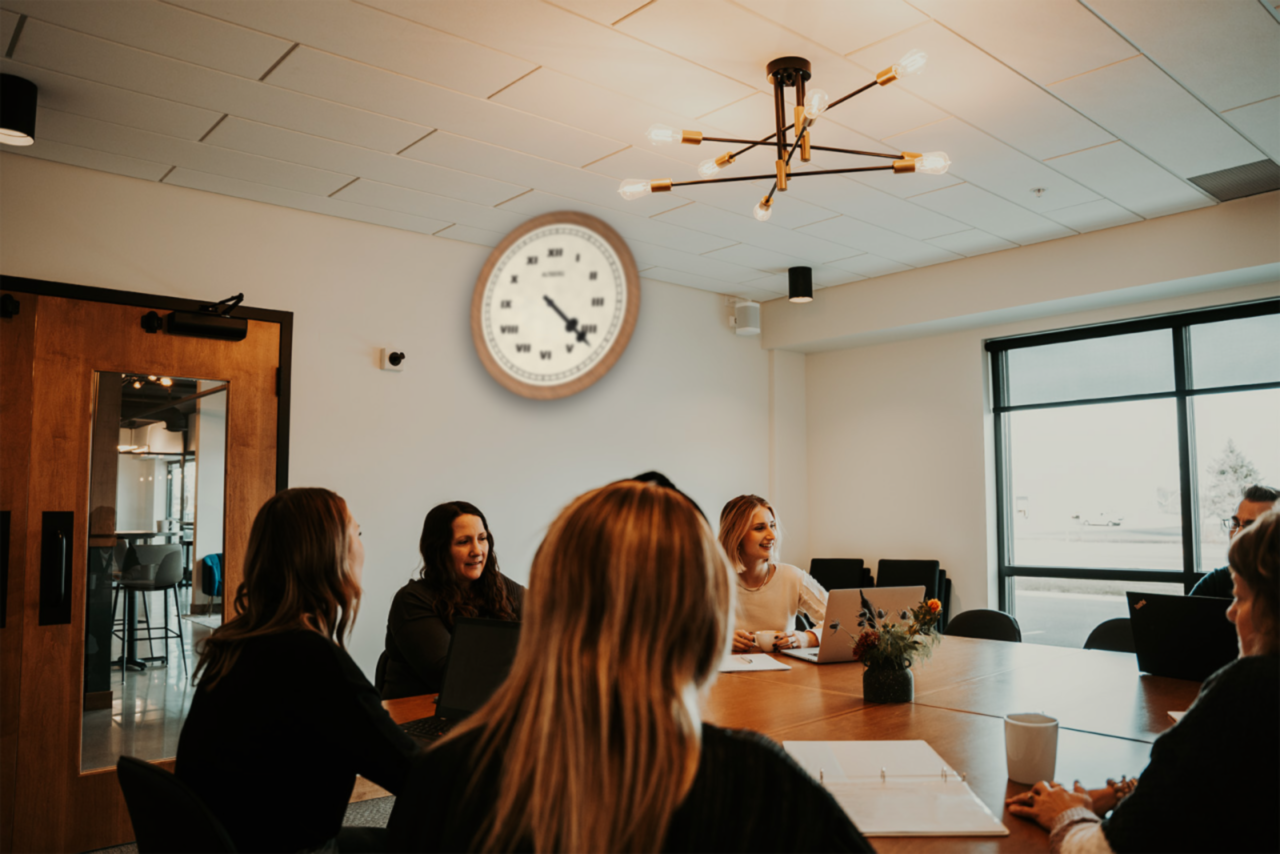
4,22
